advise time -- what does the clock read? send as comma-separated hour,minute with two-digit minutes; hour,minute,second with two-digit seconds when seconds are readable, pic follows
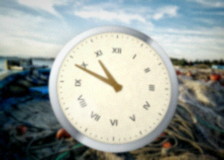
10,49
